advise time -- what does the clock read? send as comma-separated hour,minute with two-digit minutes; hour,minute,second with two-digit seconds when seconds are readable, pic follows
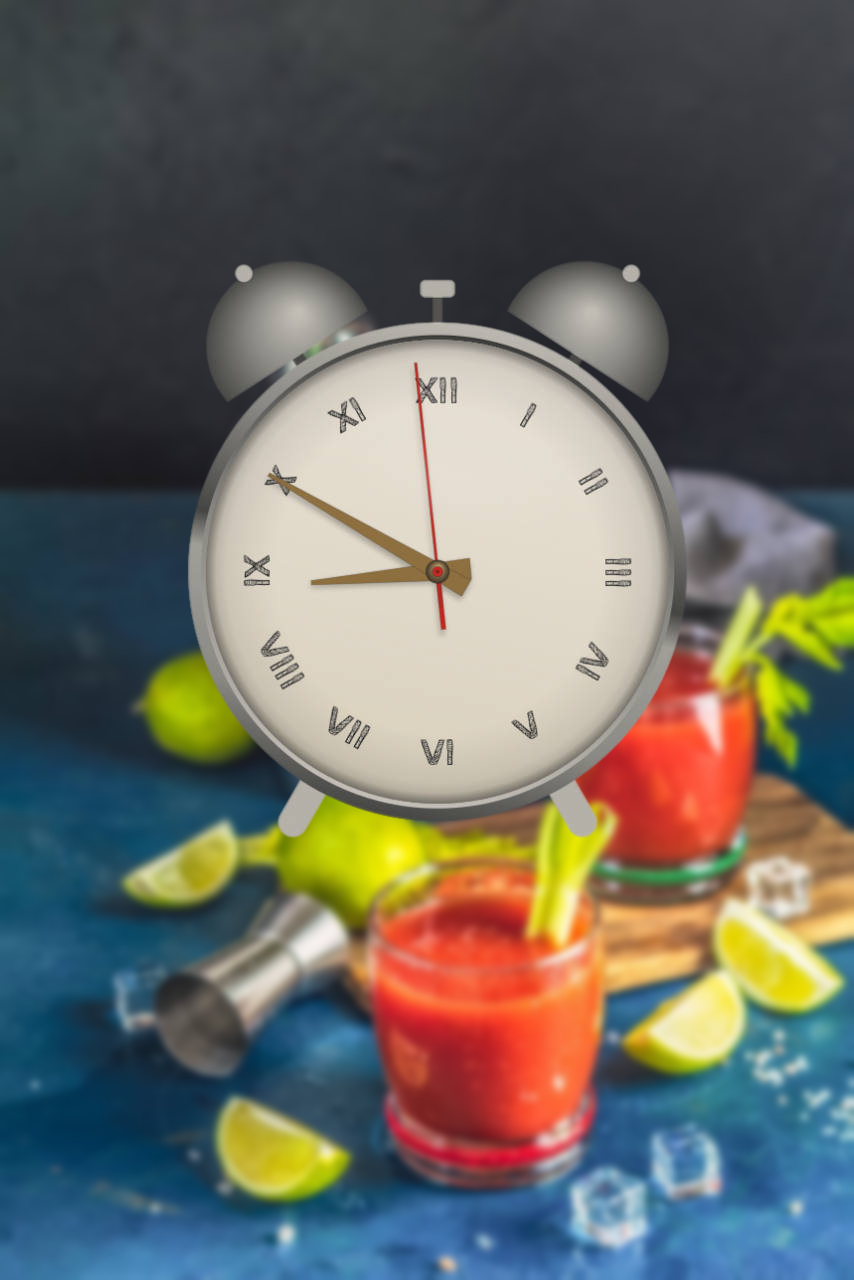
8,49,59
